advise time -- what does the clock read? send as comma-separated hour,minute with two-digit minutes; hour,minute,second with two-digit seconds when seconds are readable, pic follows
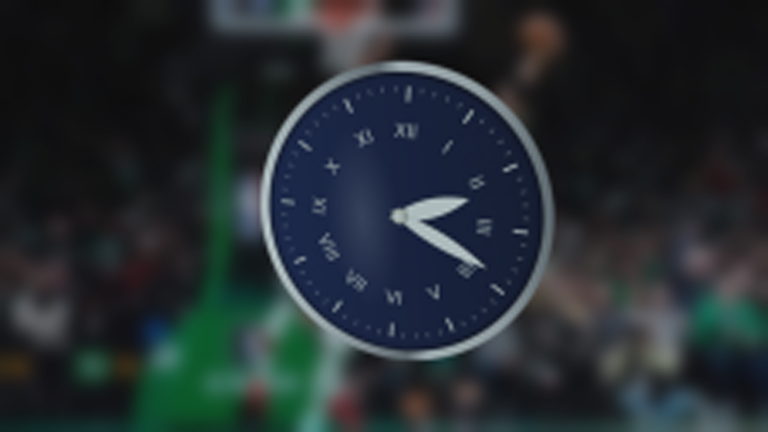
2,19
